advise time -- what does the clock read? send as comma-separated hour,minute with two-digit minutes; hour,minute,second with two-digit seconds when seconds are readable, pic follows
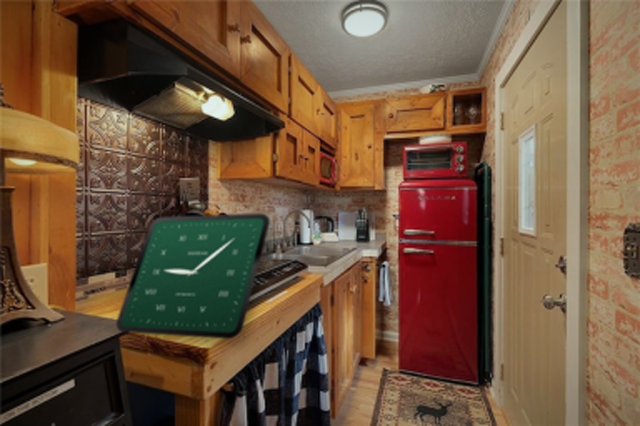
9,07
